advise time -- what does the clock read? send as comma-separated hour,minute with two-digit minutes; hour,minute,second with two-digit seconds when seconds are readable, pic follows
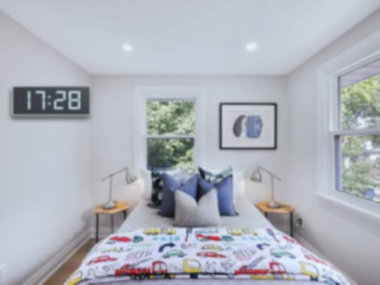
17,28
